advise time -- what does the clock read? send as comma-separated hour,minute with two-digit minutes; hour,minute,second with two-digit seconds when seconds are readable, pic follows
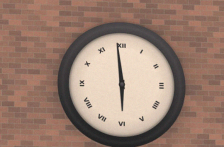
5,59
